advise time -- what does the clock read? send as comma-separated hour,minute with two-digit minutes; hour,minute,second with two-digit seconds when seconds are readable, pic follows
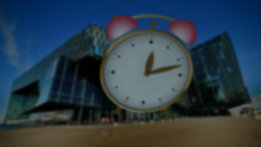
12,12
